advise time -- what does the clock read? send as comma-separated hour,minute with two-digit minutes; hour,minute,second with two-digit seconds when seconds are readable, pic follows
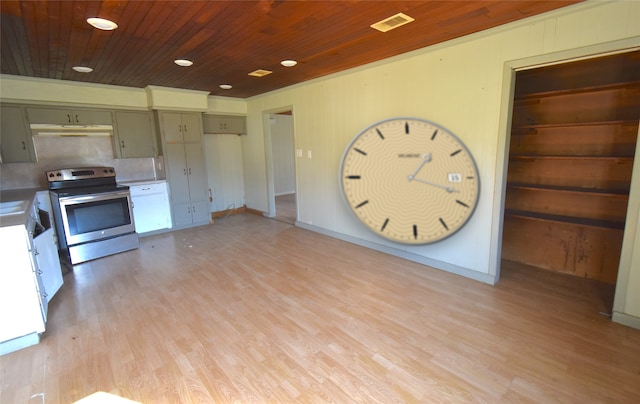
1,18
